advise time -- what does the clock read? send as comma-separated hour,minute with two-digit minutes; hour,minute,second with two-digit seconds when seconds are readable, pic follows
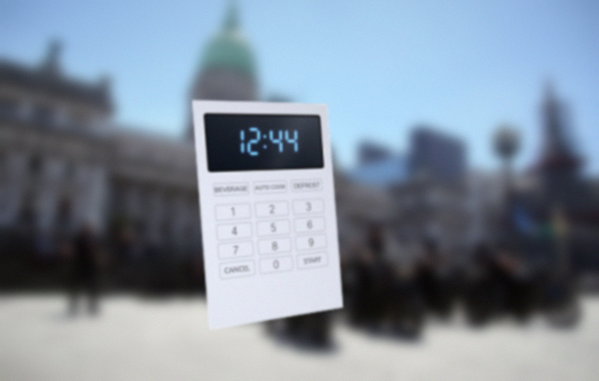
12,44
